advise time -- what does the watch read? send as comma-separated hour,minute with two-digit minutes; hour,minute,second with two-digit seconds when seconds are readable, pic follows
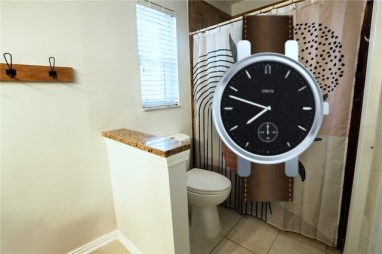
7,48
